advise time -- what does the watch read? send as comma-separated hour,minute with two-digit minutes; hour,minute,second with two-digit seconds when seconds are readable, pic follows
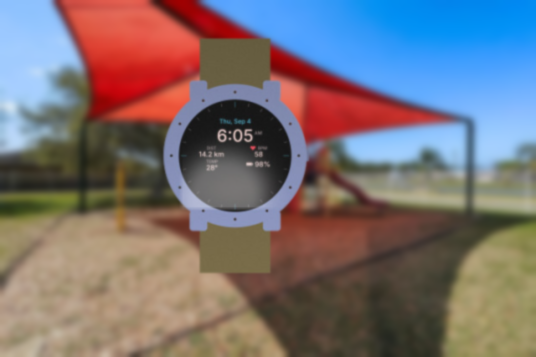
6,05
